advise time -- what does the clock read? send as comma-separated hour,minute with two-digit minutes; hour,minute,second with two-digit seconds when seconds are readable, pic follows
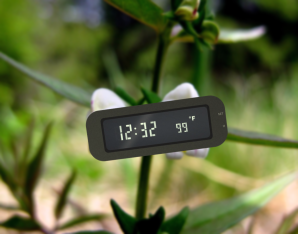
12,32
